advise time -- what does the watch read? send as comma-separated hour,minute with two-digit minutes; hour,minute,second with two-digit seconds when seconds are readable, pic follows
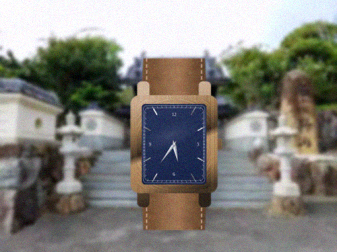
5,36
